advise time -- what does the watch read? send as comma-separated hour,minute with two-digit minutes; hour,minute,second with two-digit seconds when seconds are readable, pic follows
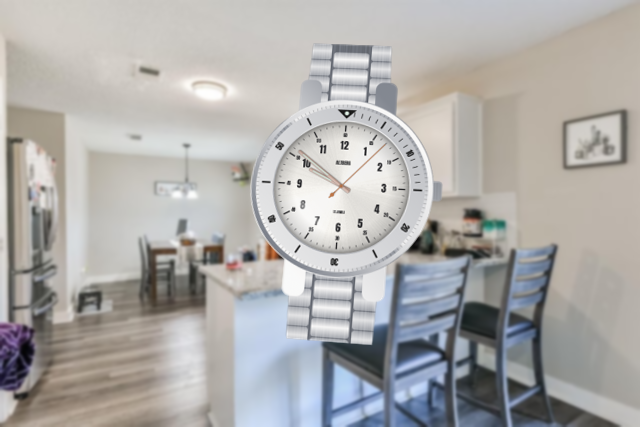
9,51,07
